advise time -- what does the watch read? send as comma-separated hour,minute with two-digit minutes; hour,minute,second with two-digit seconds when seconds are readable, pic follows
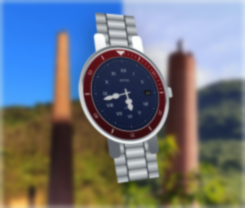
5,43
